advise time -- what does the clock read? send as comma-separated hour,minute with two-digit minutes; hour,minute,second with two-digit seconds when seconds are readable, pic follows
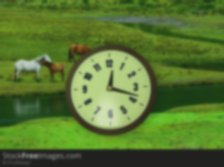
12,18
